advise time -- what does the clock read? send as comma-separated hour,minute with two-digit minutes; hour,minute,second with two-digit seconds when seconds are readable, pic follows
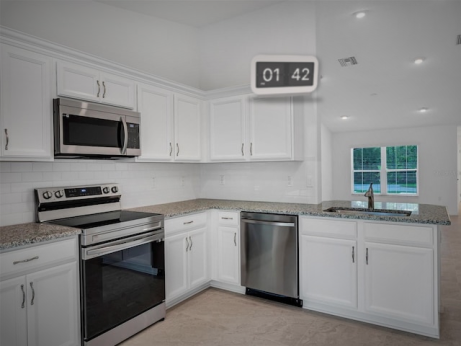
1,42
